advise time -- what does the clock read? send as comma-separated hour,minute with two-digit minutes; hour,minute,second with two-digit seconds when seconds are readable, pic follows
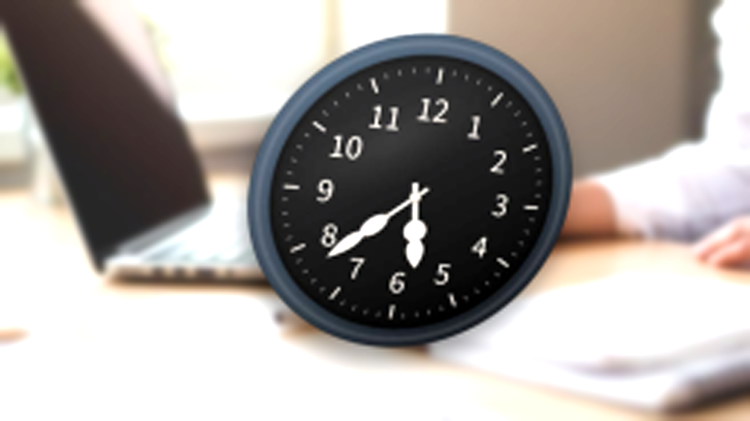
5,38
